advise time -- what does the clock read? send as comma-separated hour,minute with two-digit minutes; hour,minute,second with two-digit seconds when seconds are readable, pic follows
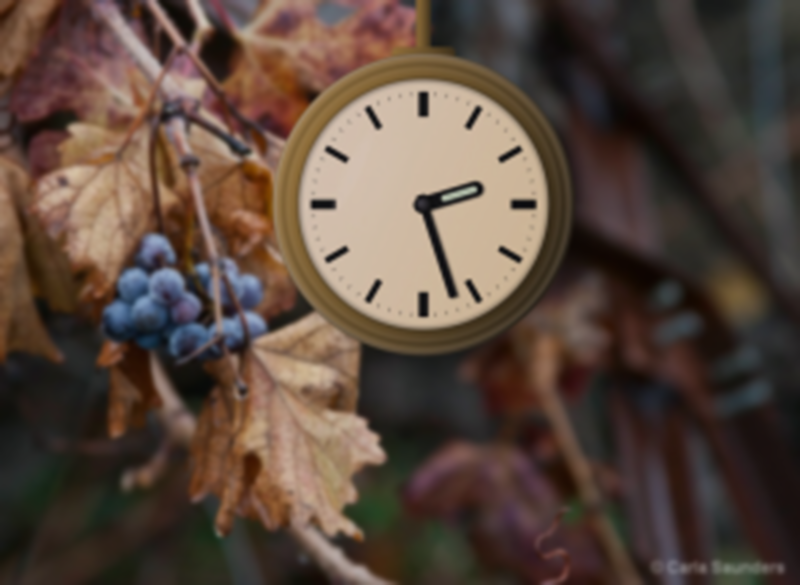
2,27
